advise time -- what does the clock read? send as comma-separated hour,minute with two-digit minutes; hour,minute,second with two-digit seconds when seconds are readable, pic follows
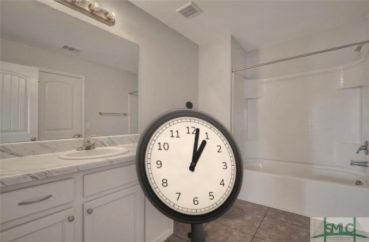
1,02
